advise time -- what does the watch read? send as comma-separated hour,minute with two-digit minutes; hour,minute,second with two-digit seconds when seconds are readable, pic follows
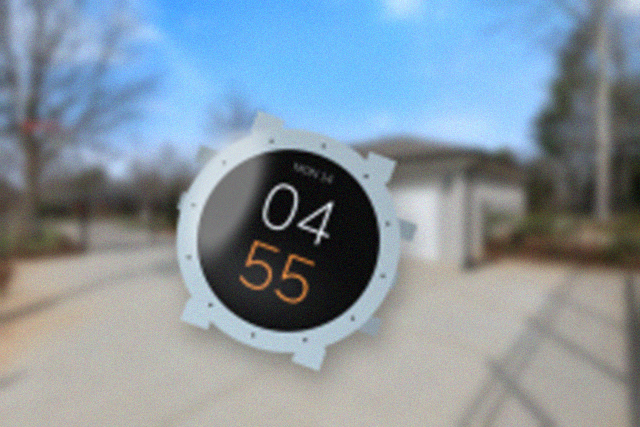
4,55
